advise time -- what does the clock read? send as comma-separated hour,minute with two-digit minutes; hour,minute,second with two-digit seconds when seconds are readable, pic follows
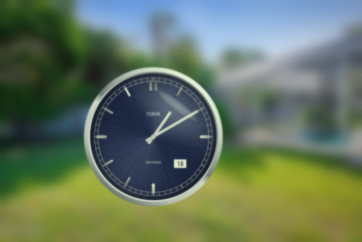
1,10
